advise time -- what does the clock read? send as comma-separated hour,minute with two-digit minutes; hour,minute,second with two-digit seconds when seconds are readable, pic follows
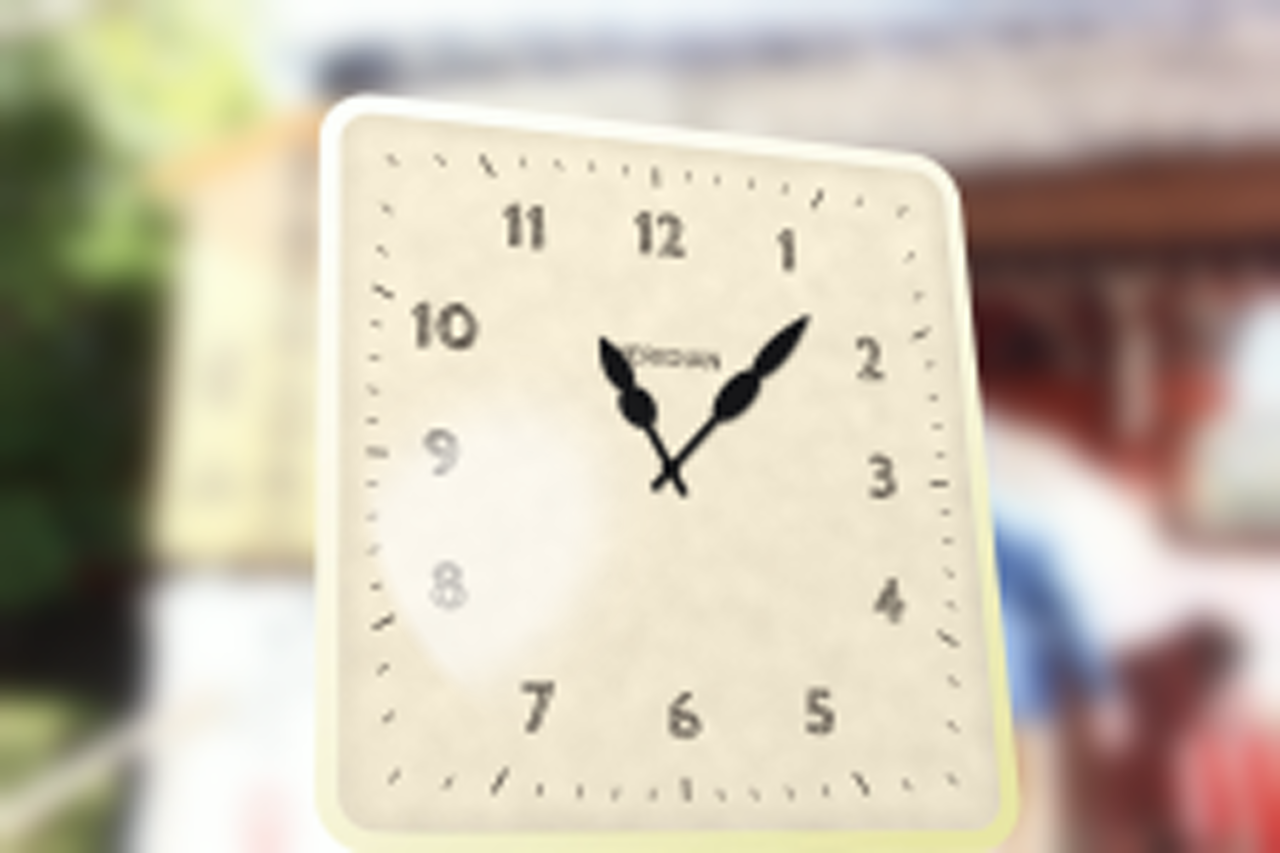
11,07
